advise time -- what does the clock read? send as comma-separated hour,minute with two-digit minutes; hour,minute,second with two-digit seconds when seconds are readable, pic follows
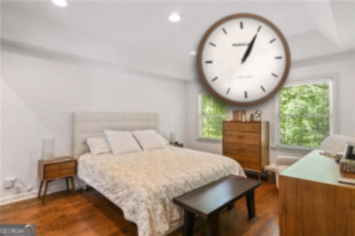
1,05
